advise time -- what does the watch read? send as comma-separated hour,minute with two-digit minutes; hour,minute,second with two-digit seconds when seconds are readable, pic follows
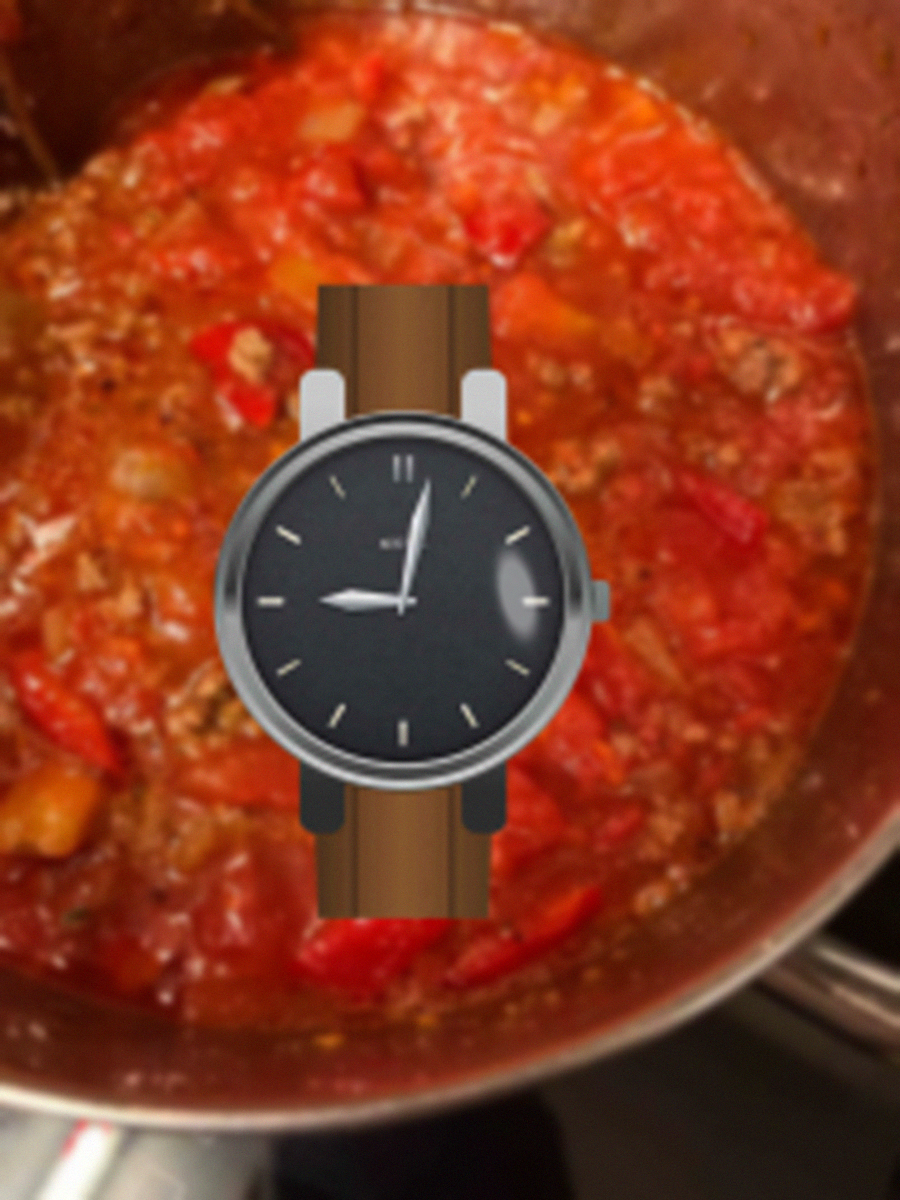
9,02
